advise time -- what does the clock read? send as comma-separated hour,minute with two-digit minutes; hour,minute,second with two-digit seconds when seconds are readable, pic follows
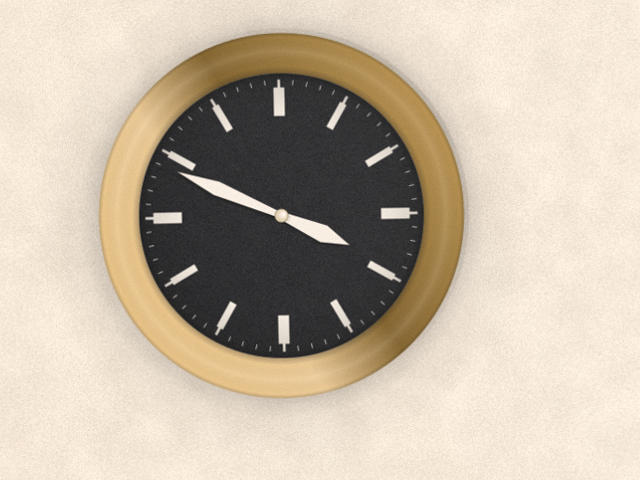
3,49
